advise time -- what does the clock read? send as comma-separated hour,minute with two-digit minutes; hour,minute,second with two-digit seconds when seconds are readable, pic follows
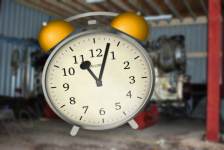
11,03
